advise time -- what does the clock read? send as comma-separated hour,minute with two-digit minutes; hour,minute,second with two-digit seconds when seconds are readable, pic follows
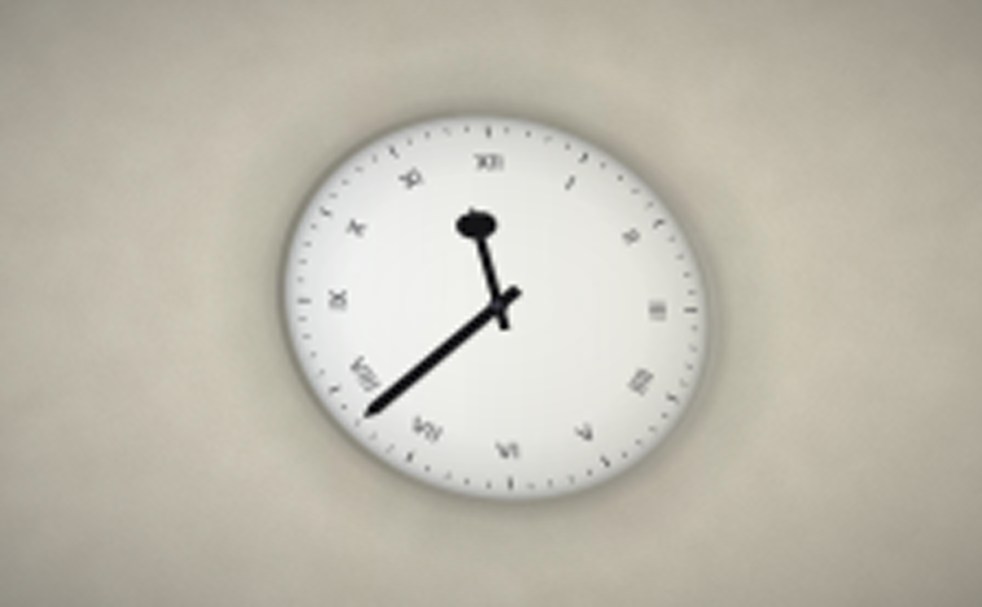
11,38
